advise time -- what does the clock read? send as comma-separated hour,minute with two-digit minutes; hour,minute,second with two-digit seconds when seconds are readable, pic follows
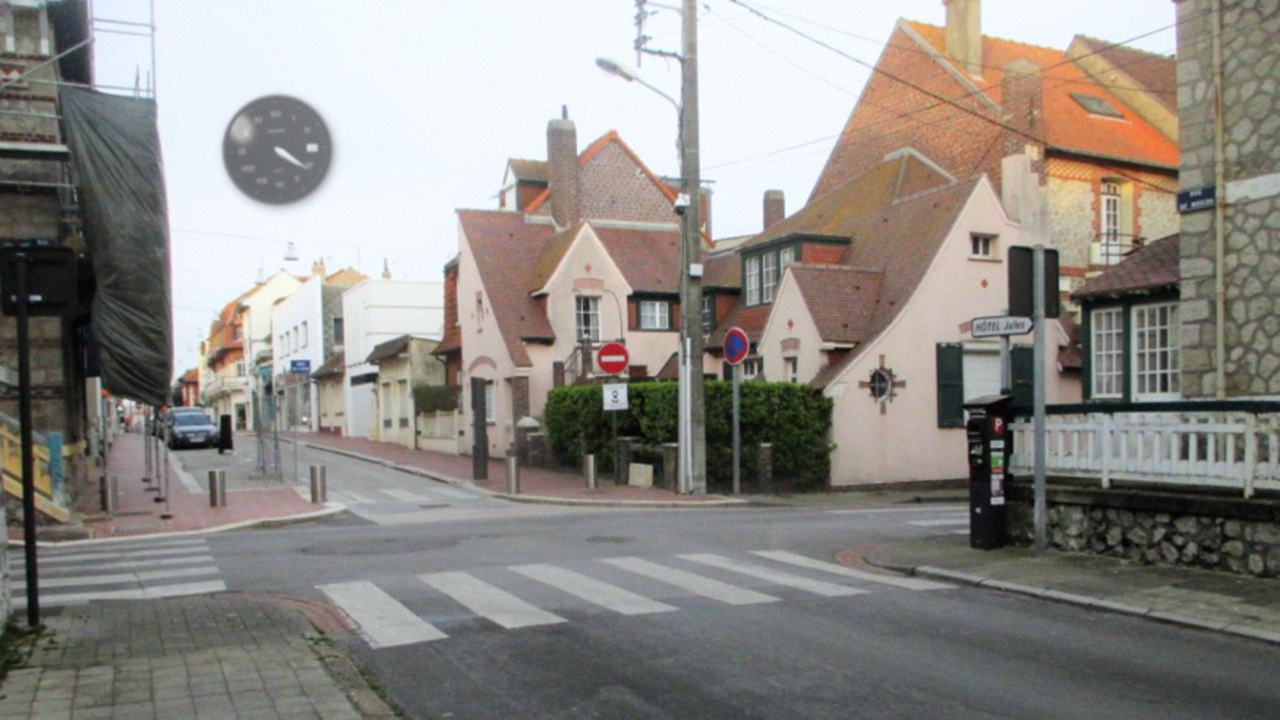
4,21
